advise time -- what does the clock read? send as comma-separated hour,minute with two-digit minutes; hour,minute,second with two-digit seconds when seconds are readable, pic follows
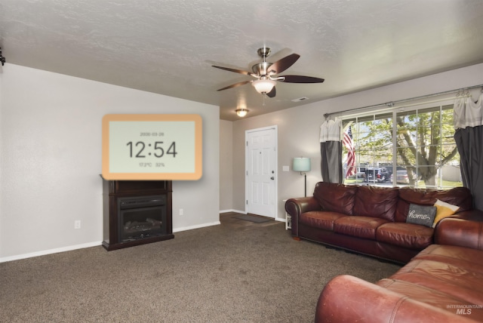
12,54
